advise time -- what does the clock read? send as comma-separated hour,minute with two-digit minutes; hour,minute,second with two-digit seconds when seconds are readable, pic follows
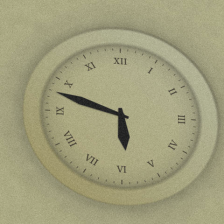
5,48
